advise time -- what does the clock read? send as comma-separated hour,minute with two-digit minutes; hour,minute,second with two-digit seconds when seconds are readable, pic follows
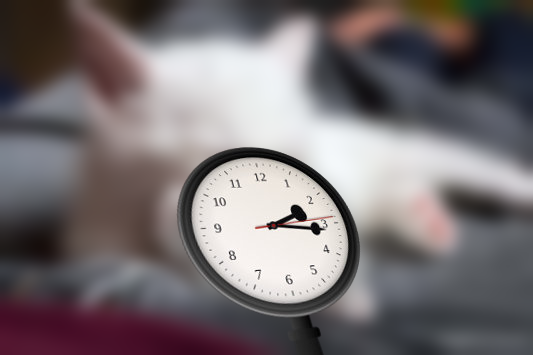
2,16,14
